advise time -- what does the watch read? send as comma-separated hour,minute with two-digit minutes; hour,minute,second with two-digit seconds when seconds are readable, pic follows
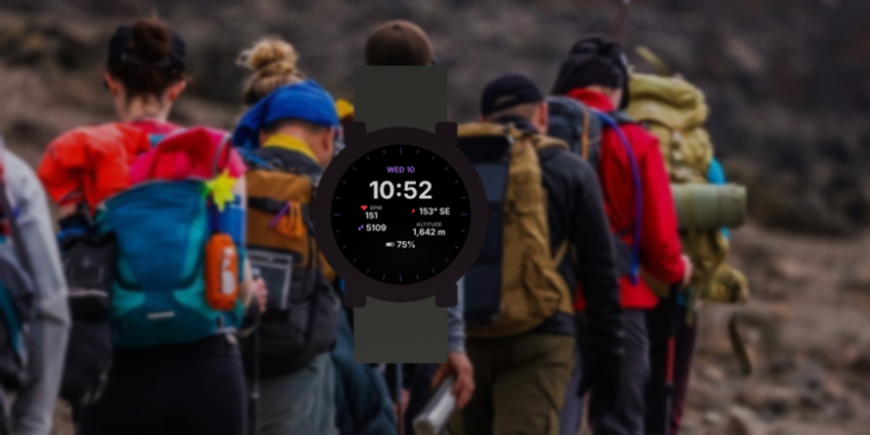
10,52
